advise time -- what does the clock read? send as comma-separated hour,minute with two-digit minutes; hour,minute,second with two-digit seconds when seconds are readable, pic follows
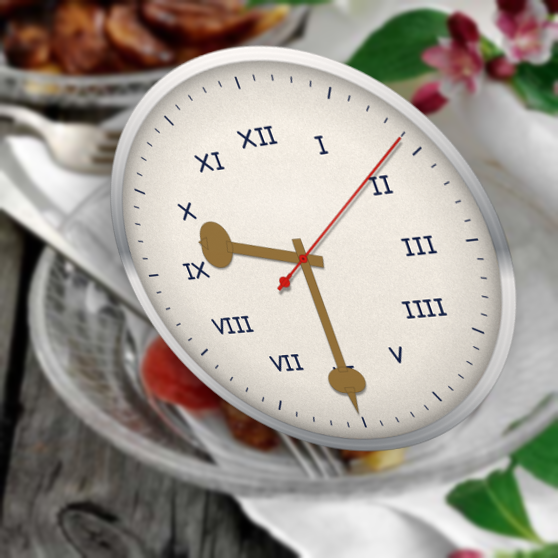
9,30,09
